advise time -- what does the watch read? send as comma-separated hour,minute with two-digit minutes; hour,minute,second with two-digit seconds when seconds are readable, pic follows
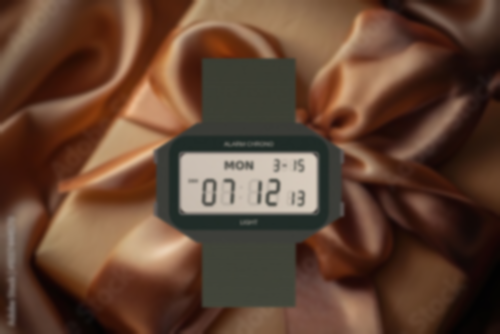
7,12,13
